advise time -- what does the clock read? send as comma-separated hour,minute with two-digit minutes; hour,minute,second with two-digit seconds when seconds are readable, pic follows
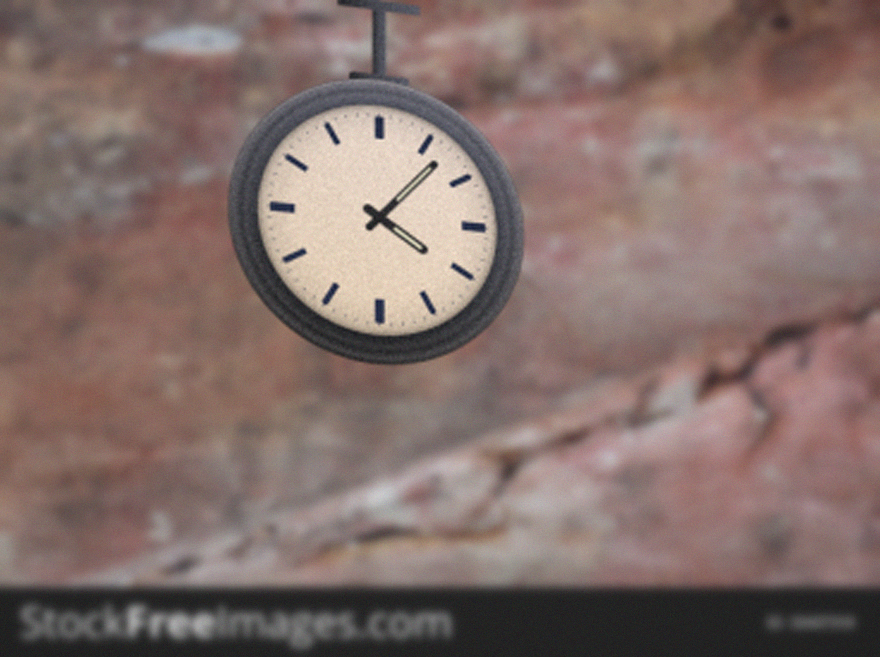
4,07
